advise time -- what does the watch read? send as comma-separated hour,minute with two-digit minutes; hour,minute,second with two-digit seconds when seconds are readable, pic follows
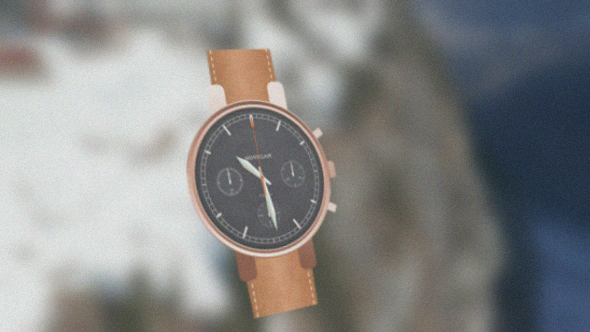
10,29
